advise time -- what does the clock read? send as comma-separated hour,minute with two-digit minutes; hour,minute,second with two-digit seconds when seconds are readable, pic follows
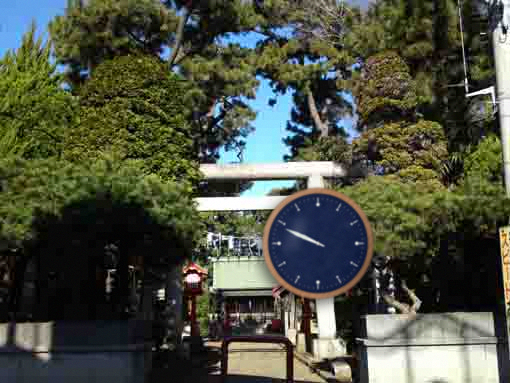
9,49
